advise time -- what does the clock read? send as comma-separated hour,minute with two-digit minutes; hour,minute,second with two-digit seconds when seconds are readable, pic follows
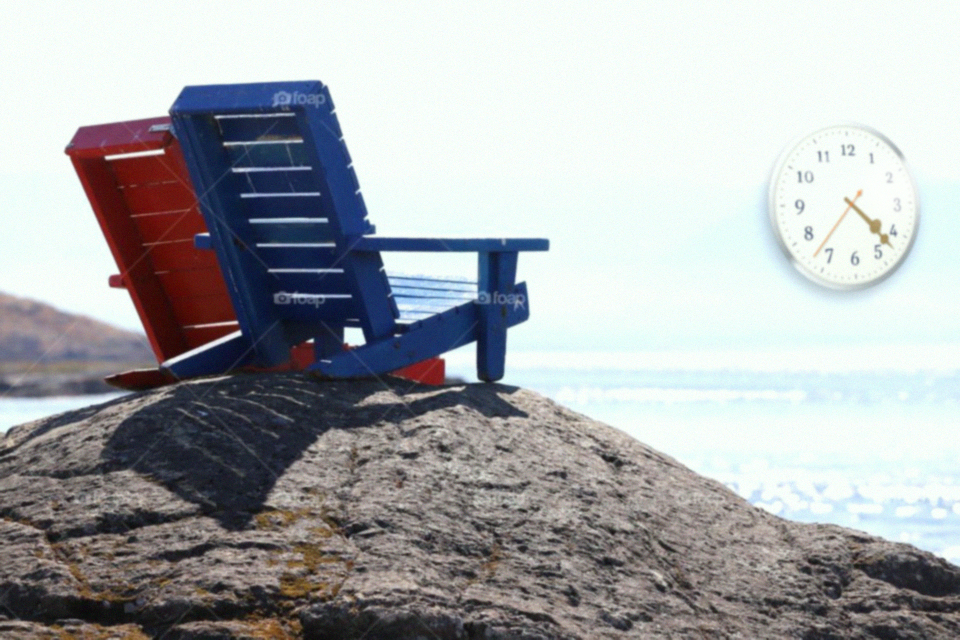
4,22,37
